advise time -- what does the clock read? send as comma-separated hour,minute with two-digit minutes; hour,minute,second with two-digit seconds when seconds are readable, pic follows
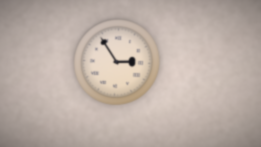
2,54
